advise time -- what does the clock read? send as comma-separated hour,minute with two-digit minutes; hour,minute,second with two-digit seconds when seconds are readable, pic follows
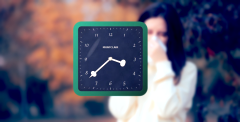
3,38
